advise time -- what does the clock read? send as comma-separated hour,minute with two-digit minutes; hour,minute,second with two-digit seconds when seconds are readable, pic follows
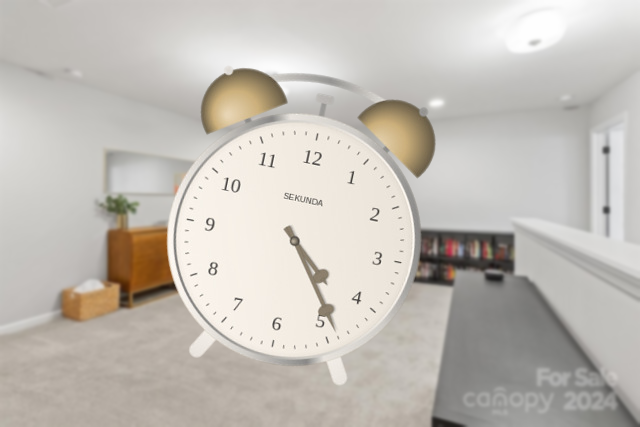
4,24
